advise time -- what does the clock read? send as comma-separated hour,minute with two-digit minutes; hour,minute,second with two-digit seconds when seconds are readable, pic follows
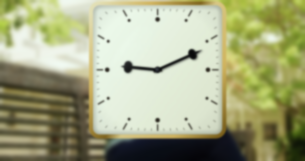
9,11
